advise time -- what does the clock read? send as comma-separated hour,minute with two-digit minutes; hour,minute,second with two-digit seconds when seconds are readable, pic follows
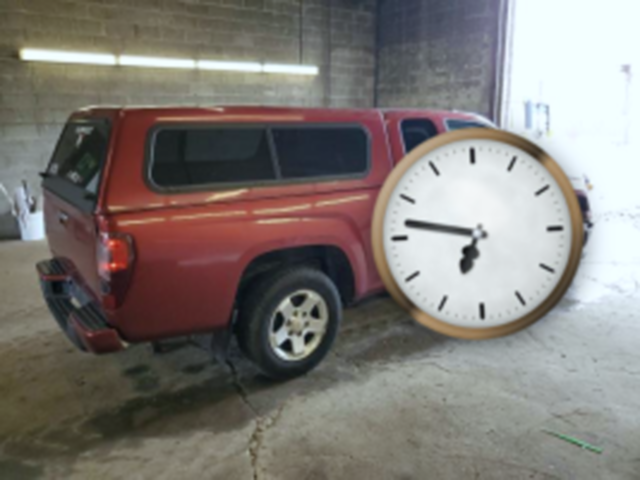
6,47
